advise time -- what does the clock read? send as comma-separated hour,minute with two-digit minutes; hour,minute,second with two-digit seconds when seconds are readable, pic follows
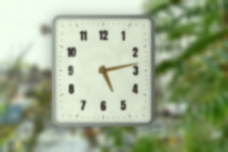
5,13
